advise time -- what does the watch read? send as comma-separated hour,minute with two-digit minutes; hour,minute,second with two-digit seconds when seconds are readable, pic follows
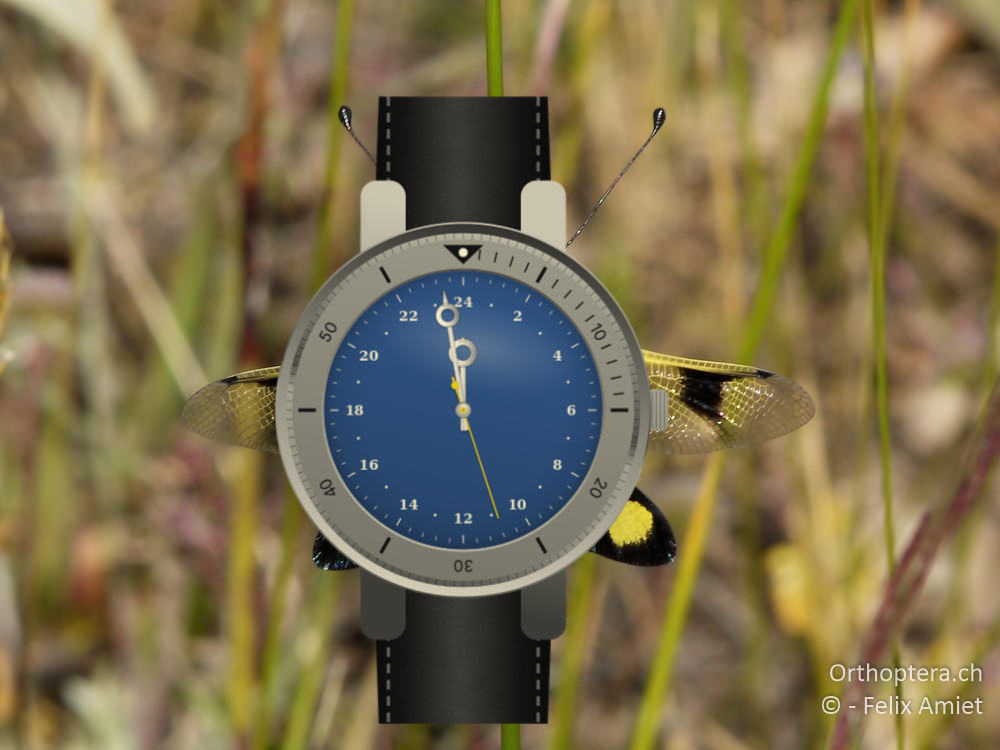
23,58,27
